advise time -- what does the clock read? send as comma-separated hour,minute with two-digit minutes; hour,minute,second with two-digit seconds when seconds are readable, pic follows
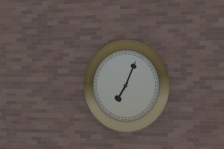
7,04
